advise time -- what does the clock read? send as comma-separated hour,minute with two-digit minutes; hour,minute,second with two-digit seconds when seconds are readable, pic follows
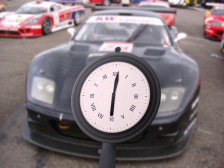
6,01
